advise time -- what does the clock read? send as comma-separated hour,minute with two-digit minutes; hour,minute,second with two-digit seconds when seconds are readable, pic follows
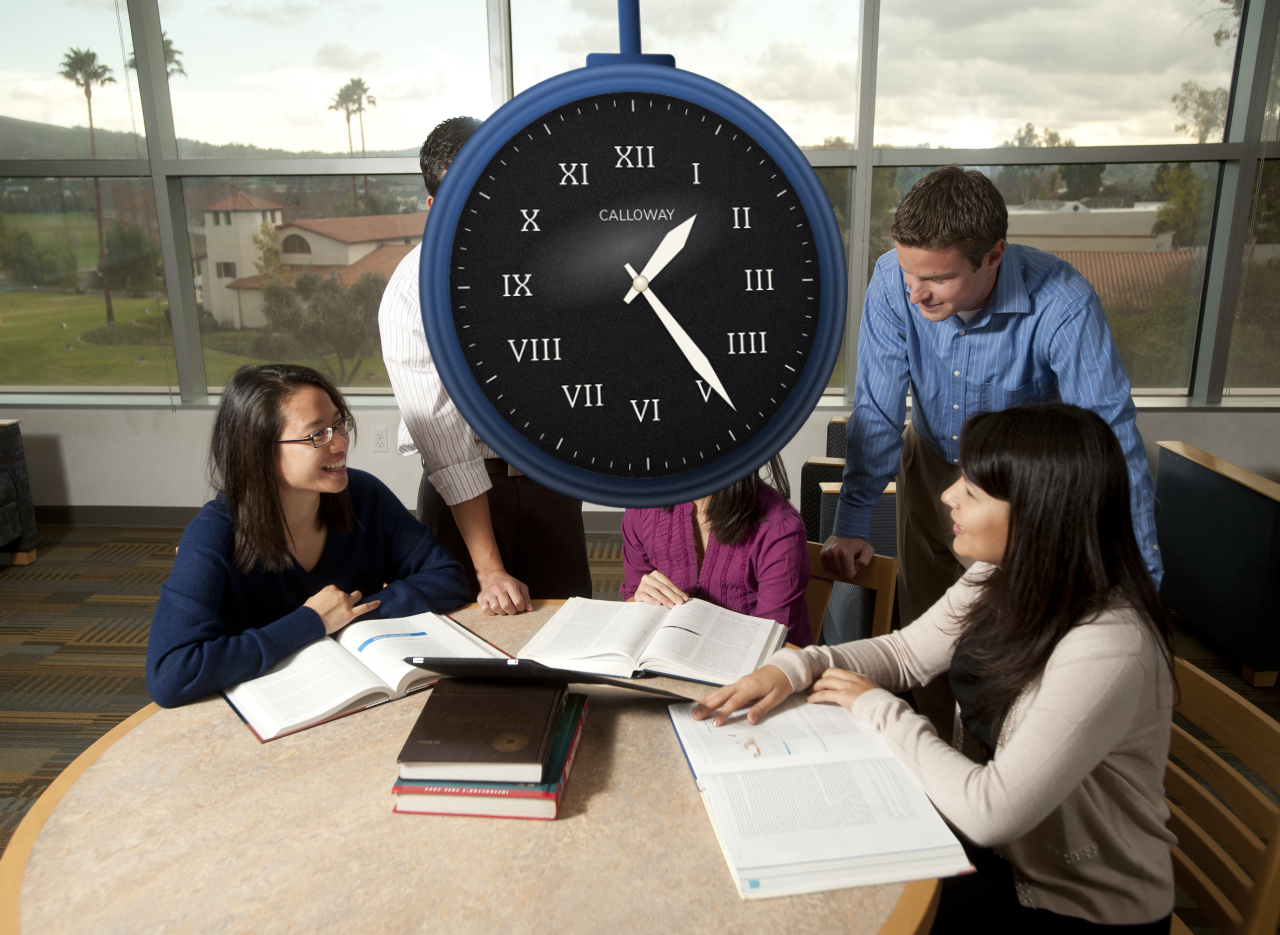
1,24
